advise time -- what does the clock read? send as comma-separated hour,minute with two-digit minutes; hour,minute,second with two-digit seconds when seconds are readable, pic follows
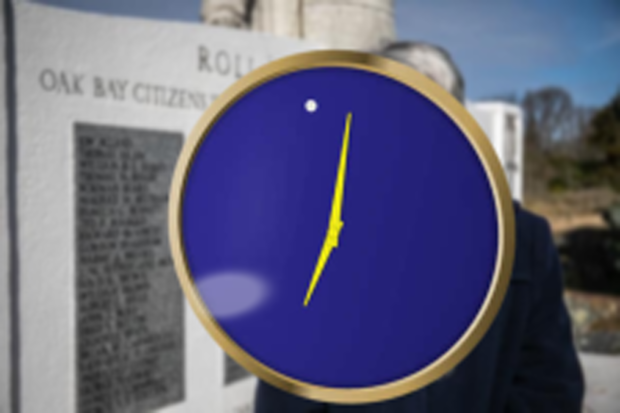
7,03
